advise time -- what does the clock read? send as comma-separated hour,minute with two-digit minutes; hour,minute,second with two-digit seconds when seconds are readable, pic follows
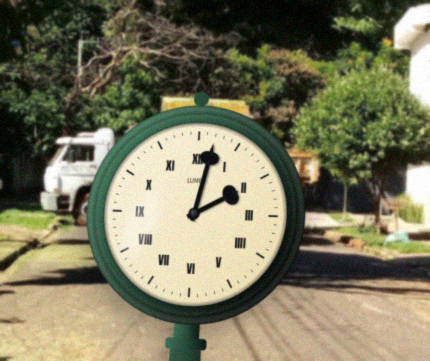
2,02
